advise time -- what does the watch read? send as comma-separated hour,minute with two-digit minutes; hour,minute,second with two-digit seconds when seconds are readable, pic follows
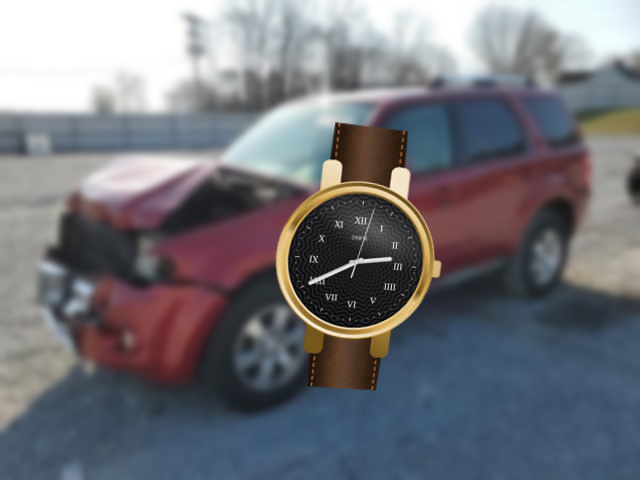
2,40,02
